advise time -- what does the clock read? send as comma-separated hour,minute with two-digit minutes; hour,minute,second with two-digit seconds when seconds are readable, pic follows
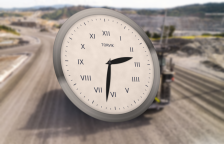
2,32
